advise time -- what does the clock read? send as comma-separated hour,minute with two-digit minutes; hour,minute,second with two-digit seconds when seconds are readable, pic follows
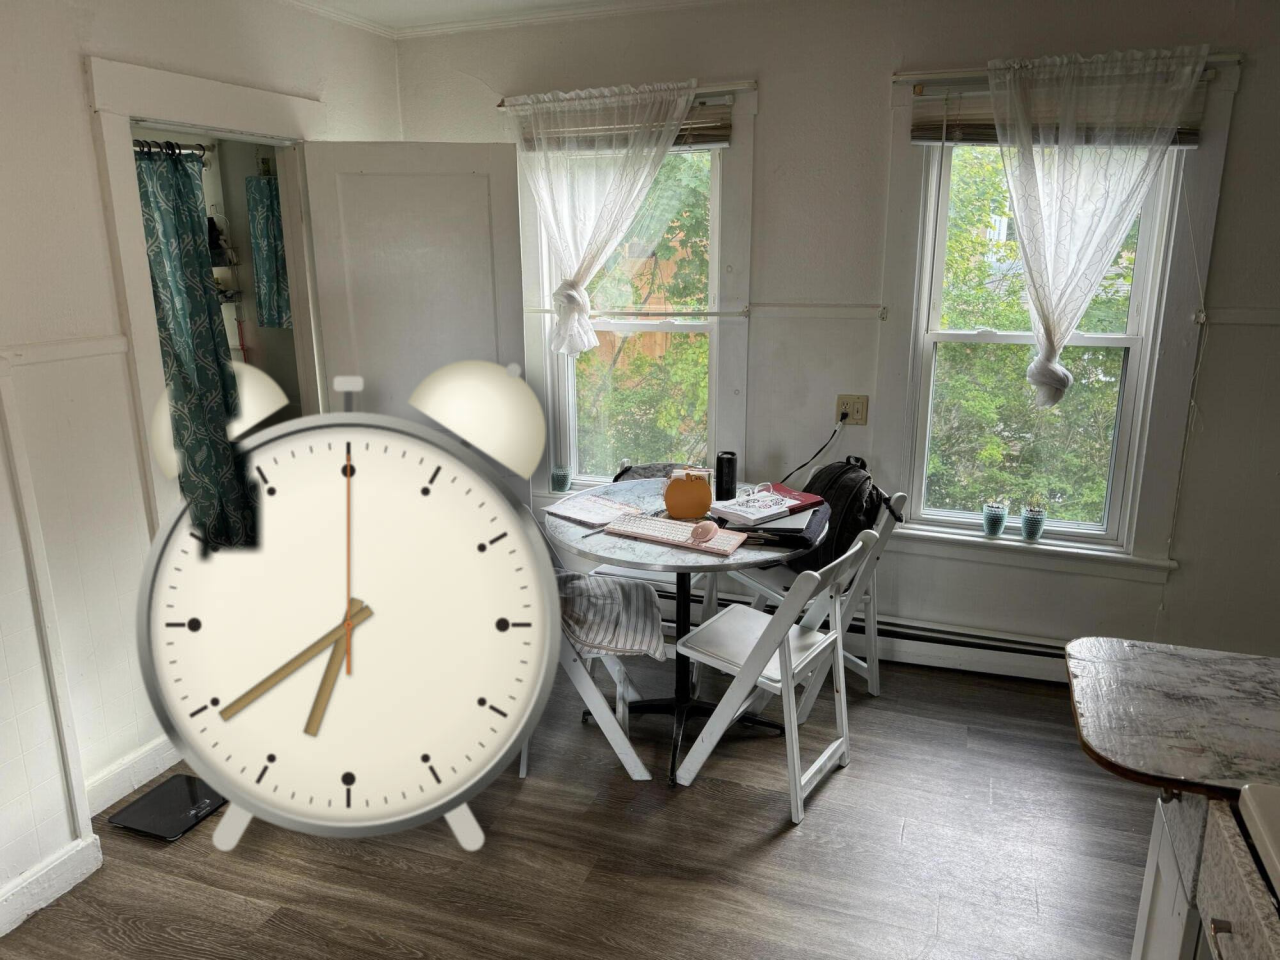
6,39,00
